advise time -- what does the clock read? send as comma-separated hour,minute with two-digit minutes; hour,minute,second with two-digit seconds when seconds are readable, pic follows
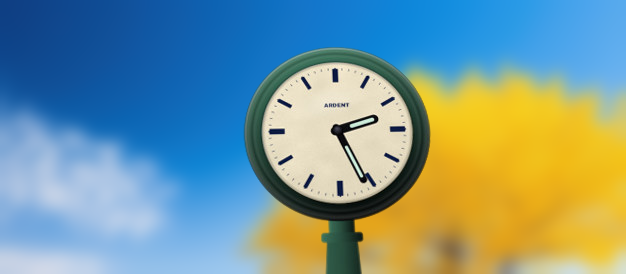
2,26
